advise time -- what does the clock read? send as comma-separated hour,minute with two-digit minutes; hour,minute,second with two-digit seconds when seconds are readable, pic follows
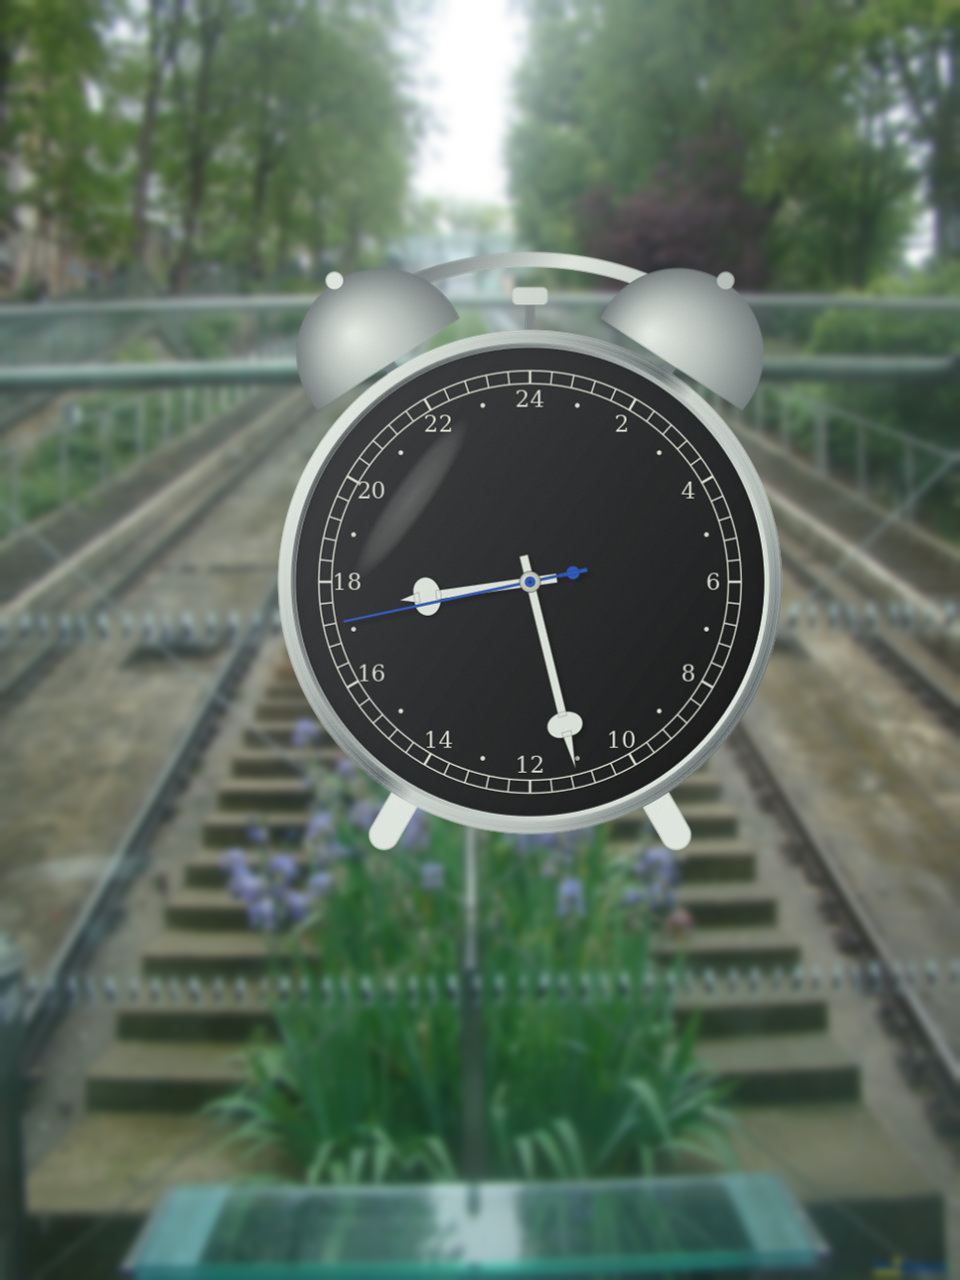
17,27,43
